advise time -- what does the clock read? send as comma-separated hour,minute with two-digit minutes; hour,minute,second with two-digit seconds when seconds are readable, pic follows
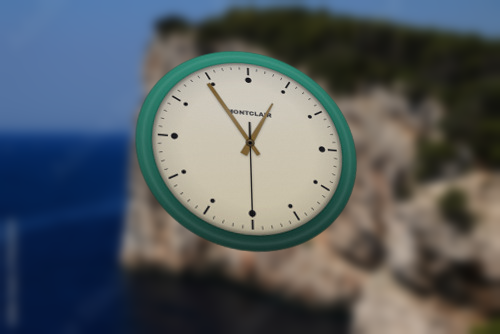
12,54,30
